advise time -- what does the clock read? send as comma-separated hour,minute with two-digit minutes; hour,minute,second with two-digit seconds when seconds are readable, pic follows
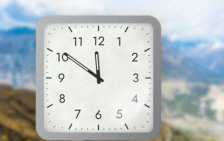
11,51
